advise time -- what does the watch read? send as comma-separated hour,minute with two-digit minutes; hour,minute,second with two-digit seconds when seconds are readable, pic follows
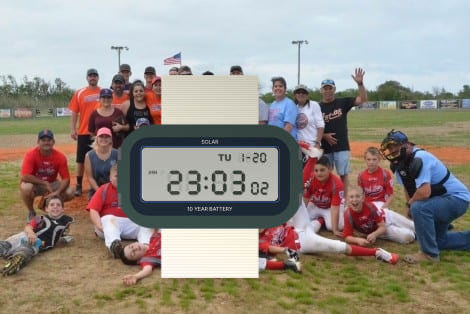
23,03,02
